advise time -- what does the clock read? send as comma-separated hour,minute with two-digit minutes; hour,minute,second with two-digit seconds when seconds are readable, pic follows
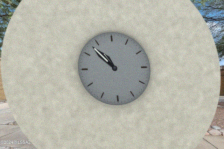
10,53
